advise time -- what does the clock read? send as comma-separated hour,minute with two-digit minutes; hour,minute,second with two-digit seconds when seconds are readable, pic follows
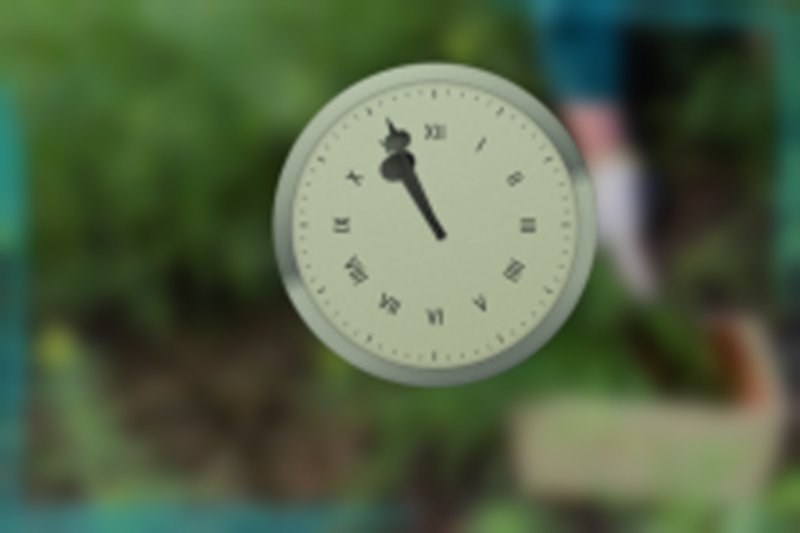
10,56
